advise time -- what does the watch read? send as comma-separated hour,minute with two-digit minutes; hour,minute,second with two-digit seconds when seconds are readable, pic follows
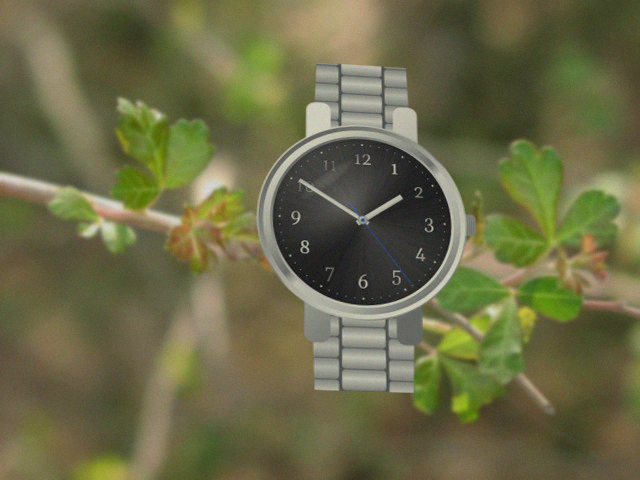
1,50,24
